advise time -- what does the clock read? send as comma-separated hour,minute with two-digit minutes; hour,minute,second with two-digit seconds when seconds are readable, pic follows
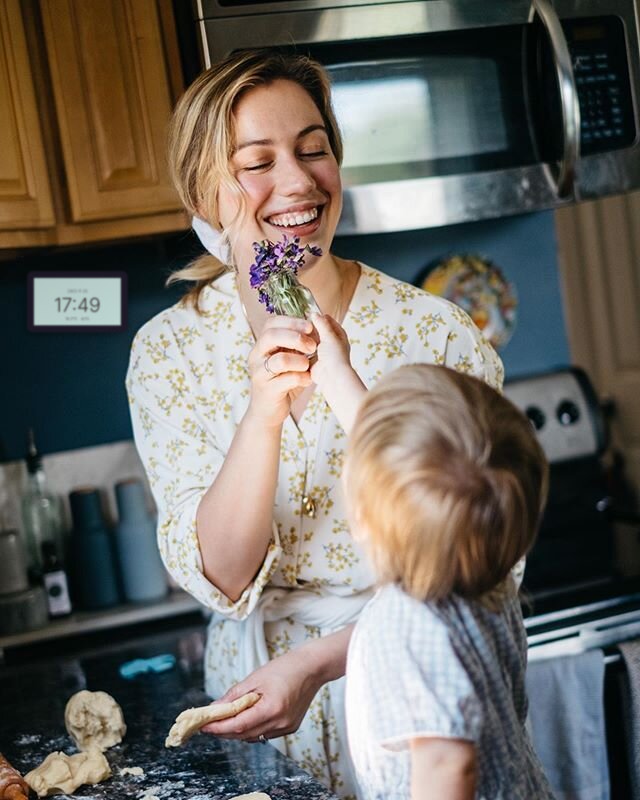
17,49
